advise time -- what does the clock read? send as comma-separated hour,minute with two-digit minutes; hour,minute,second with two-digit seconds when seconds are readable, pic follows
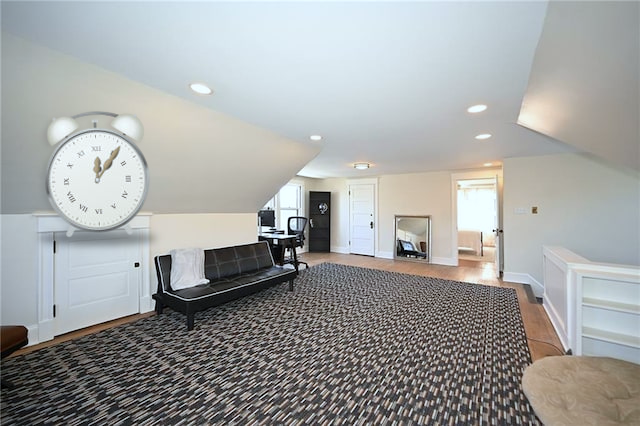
12,06
